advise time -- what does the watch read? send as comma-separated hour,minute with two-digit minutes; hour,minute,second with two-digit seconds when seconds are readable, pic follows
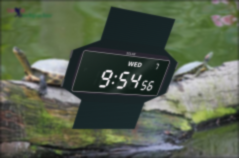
9,54,56
